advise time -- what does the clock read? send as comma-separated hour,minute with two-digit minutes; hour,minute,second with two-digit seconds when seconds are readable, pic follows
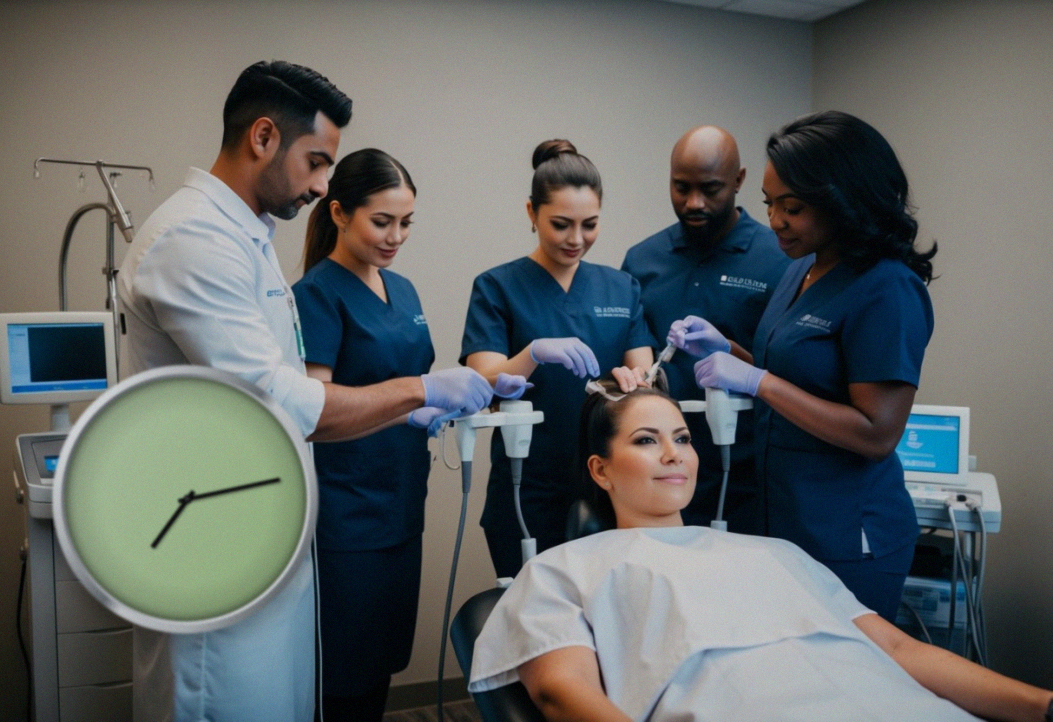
7,13
